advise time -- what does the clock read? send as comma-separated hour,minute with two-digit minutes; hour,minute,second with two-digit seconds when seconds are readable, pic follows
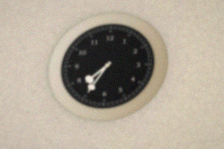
7,35
